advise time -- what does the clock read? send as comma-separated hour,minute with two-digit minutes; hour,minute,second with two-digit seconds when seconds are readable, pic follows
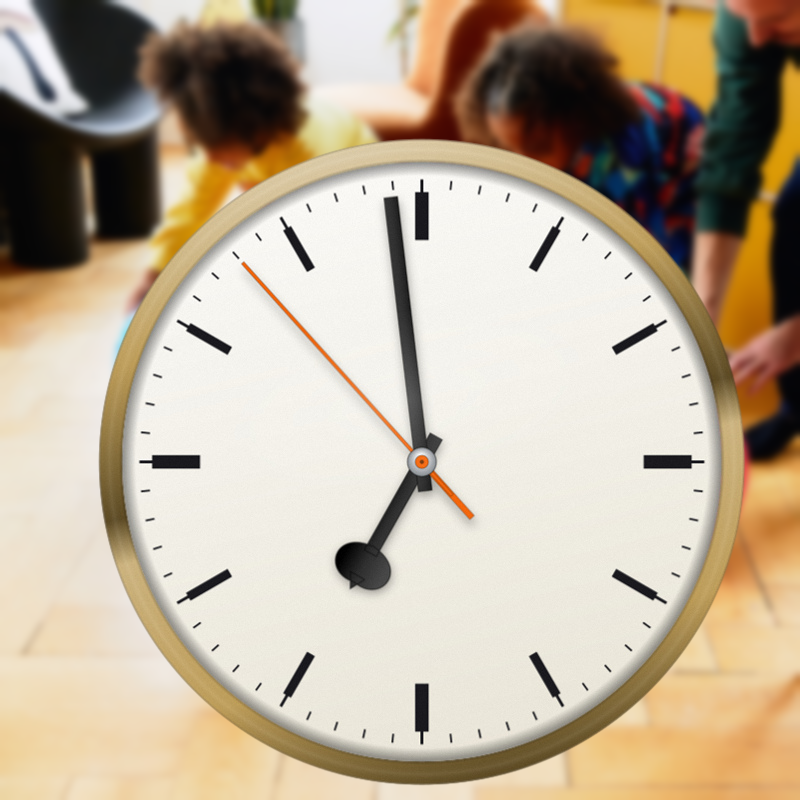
6,58,53
